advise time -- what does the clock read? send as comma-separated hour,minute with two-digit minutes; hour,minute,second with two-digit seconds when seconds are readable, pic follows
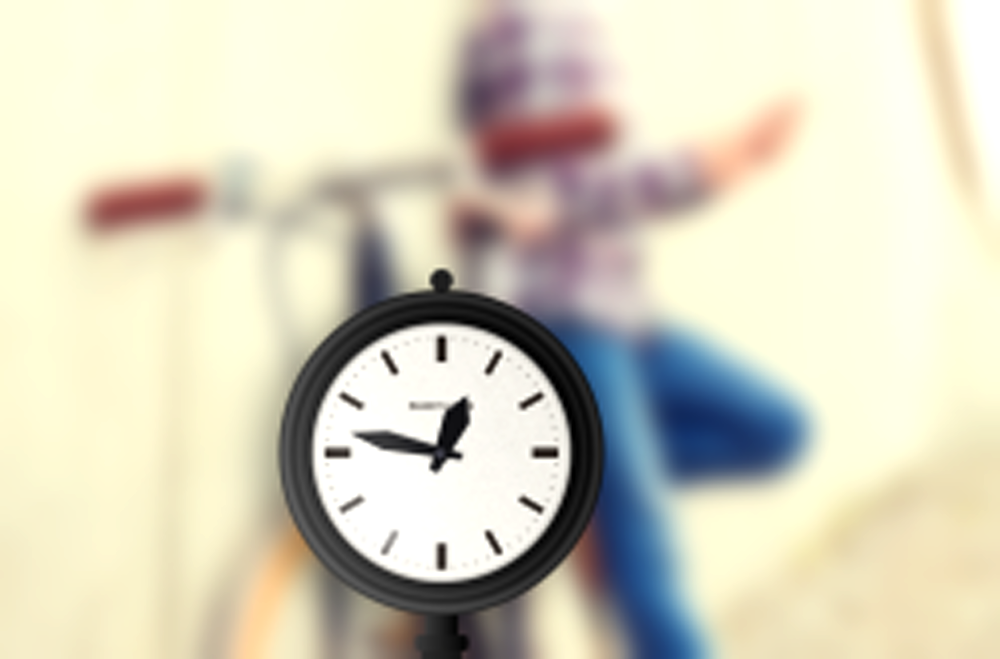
12,47
